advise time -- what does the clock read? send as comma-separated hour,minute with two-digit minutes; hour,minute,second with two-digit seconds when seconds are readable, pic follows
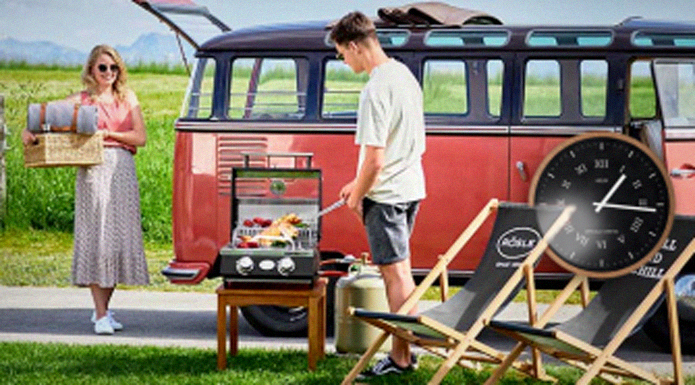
1,16
